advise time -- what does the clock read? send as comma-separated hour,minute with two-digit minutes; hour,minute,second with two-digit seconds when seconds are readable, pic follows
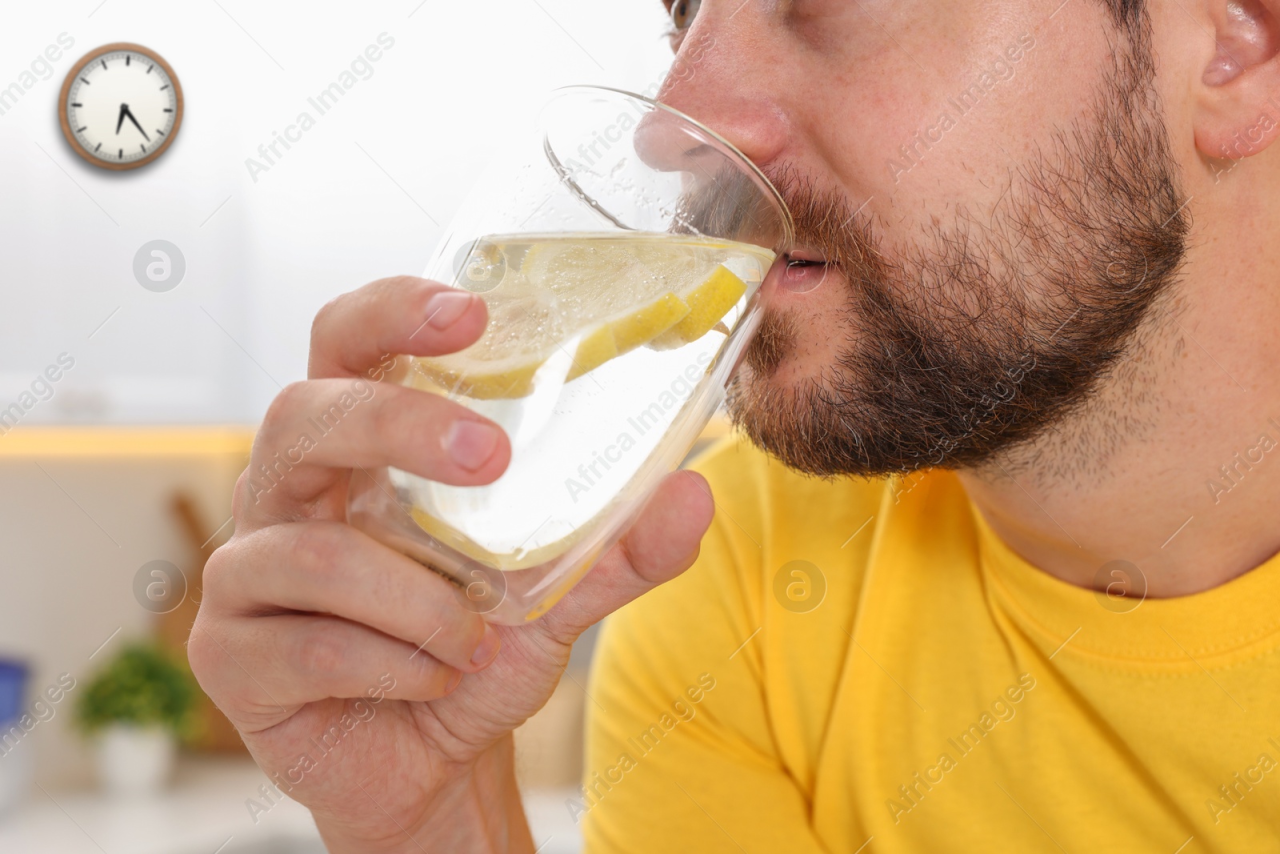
6,23
